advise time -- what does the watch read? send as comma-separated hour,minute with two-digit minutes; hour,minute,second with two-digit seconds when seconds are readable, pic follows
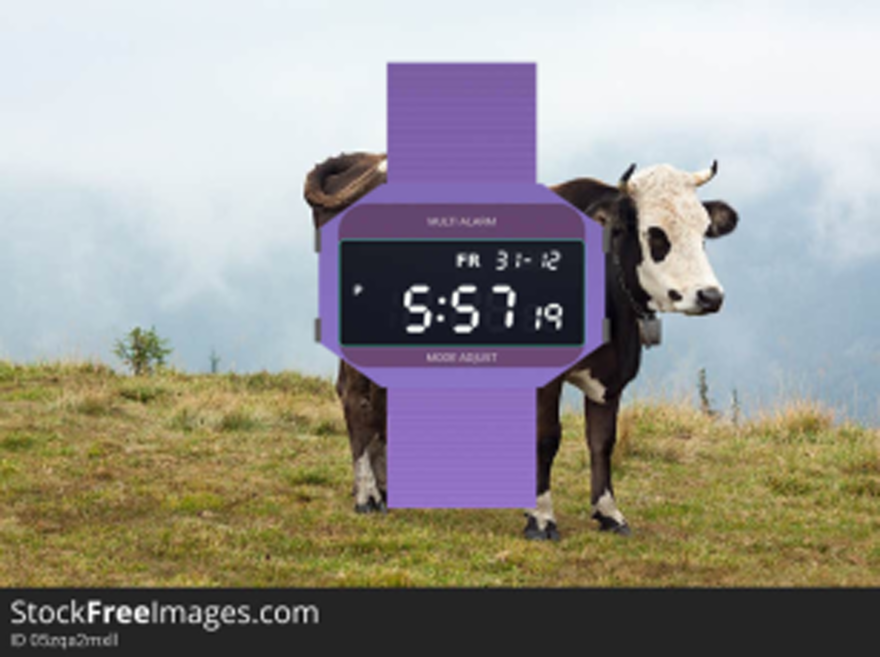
5,57,19
